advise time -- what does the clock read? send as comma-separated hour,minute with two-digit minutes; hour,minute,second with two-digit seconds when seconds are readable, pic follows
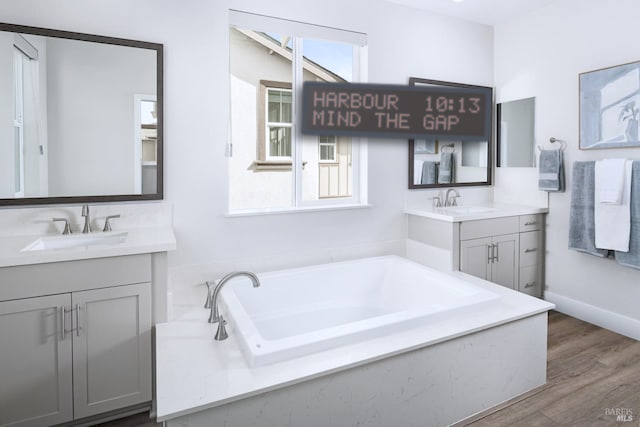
10,13
